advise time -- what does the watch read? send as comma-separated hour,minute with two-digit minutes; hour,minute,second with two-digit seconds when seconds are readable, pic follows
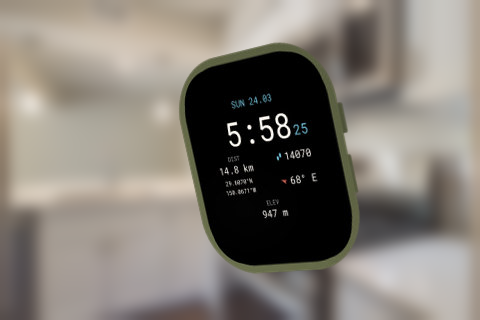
5,58,25
